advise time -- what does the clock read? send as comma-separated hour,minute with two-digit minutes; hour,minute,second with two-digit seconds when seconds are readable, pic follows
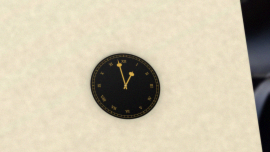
12,58
